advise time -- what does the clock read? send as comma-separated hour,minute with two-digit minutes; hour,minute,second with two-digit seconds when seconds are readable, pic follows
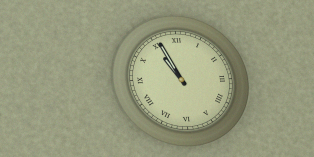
10,56
